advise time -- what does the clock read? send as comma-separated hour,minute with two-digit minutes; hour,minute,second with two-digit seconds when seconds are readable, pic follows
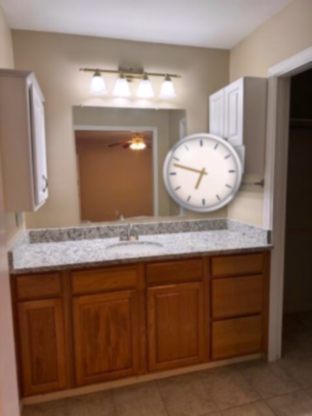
6,48
